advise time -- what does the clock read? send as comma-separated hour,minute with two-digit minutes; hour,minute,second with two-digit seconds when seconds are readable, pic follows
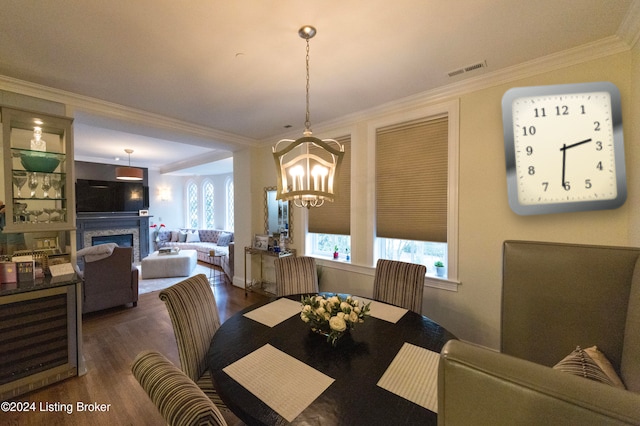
2,31
